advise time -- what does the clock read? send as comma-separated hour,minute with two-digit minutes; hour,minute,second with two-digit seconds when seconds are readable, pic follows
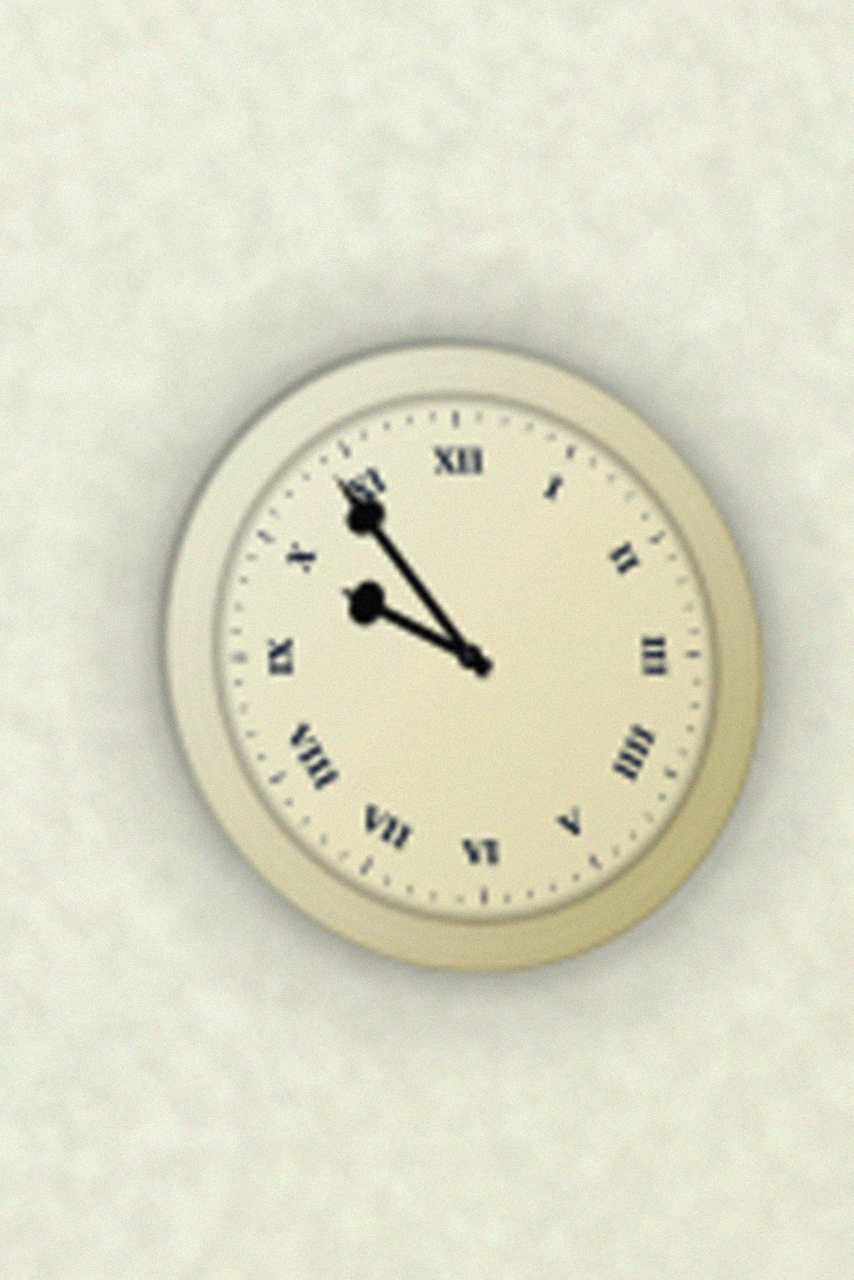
9,54
